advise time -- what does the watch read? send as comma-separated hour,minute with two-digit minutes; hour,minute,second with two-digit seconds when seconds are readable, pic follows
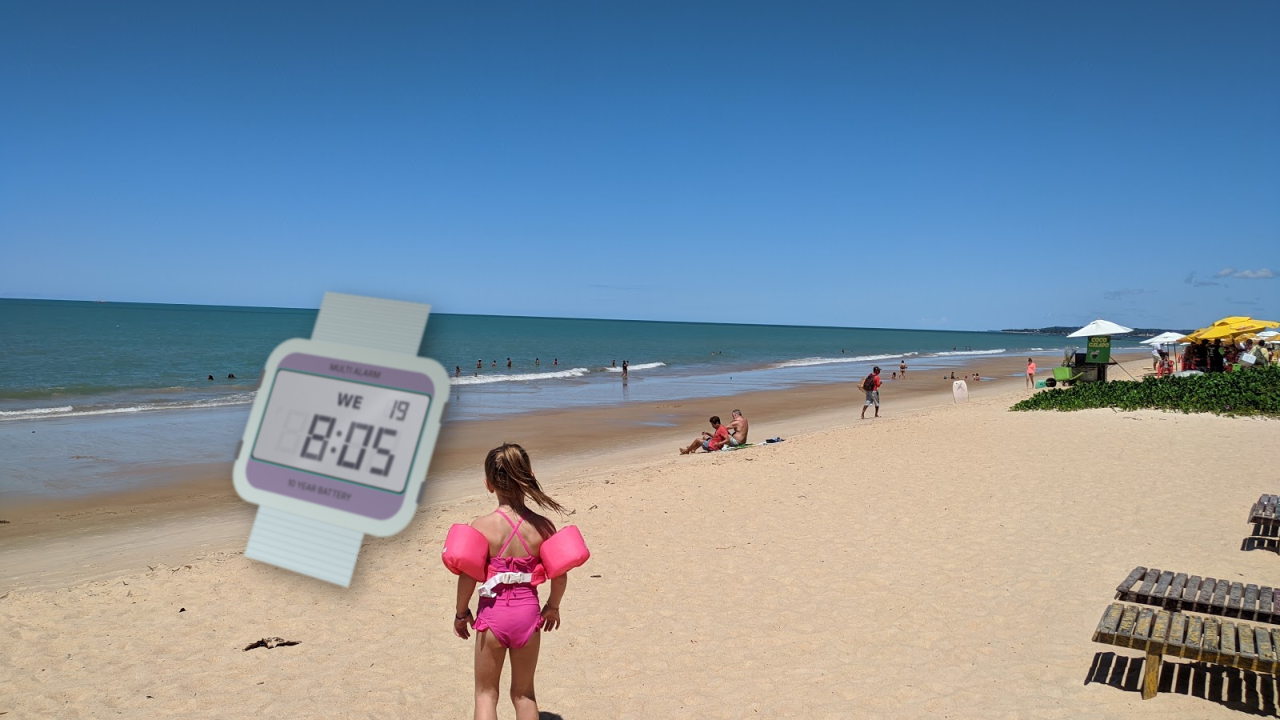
8,05
